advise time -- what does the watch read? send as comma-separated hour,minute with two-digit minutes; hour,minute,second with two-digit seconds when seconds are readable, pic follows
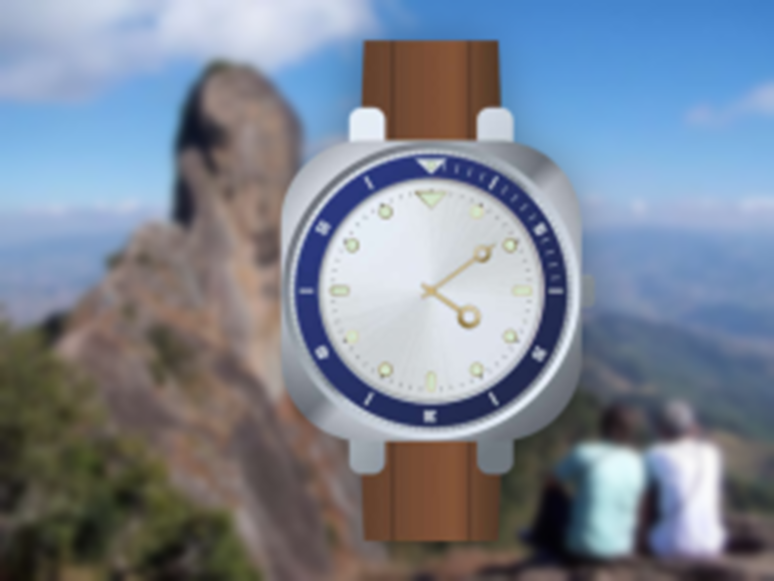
4,09
